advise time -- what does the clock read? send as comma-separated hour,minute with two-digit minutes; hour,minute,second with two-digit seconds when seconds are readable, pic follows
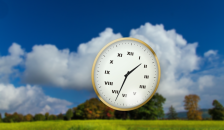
1,33
